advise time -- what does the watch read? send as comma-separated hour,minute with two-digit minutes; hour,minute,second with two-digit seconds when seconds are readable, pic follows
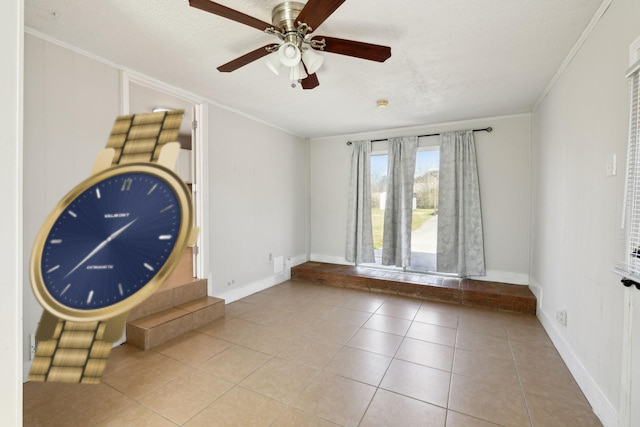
1,37
